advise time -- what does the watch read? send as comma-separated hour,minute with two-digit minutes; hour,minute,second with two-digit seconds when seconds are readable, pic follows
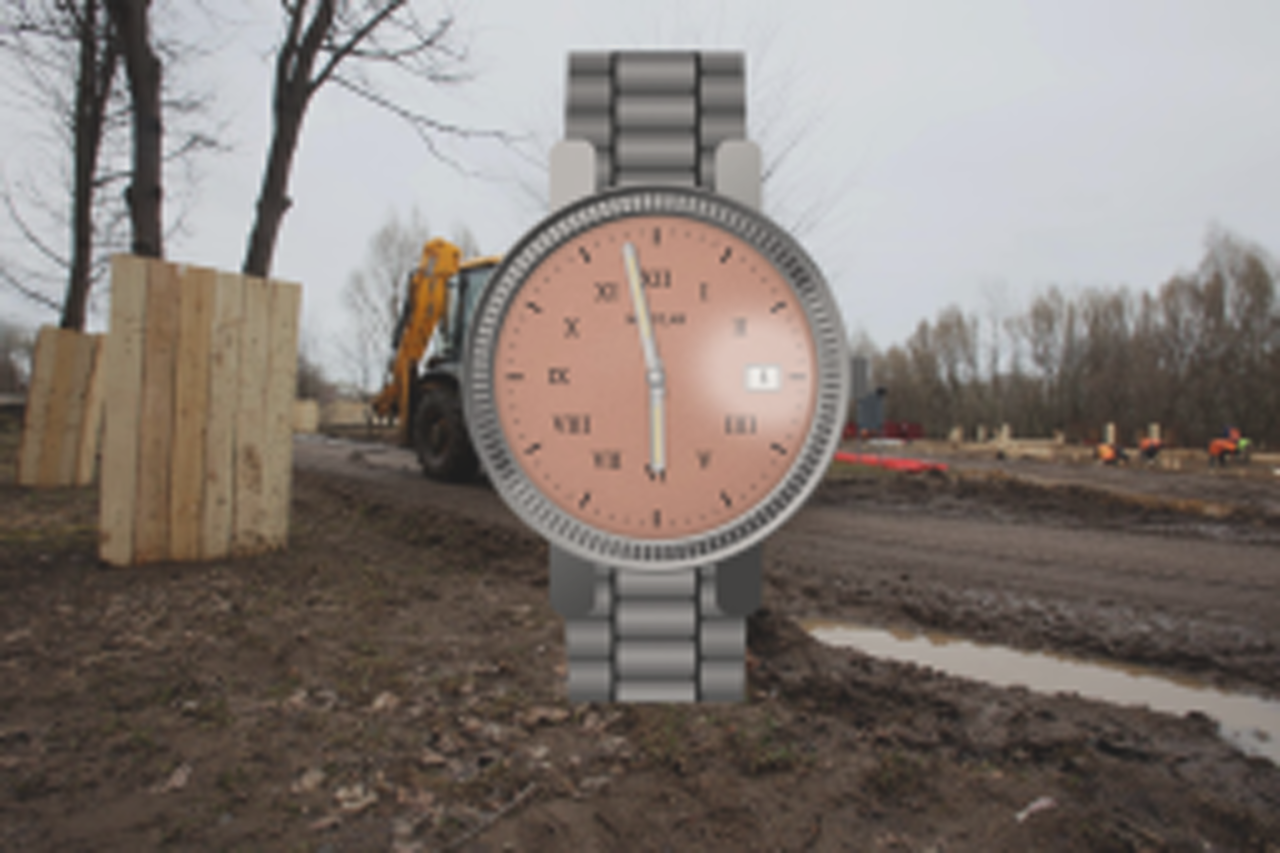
5,58
